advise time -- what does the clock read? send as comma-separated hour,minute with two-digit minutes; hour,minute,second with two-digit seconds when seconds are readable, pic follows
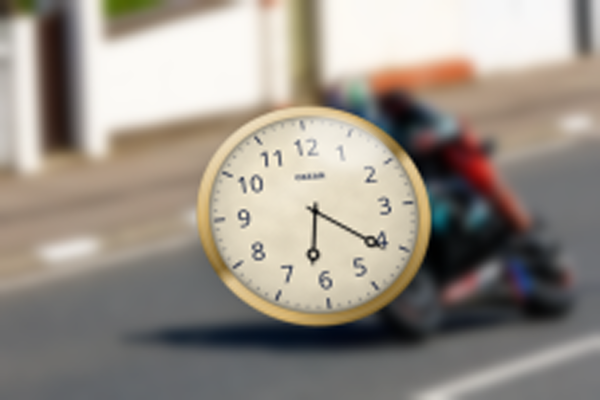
6,21
